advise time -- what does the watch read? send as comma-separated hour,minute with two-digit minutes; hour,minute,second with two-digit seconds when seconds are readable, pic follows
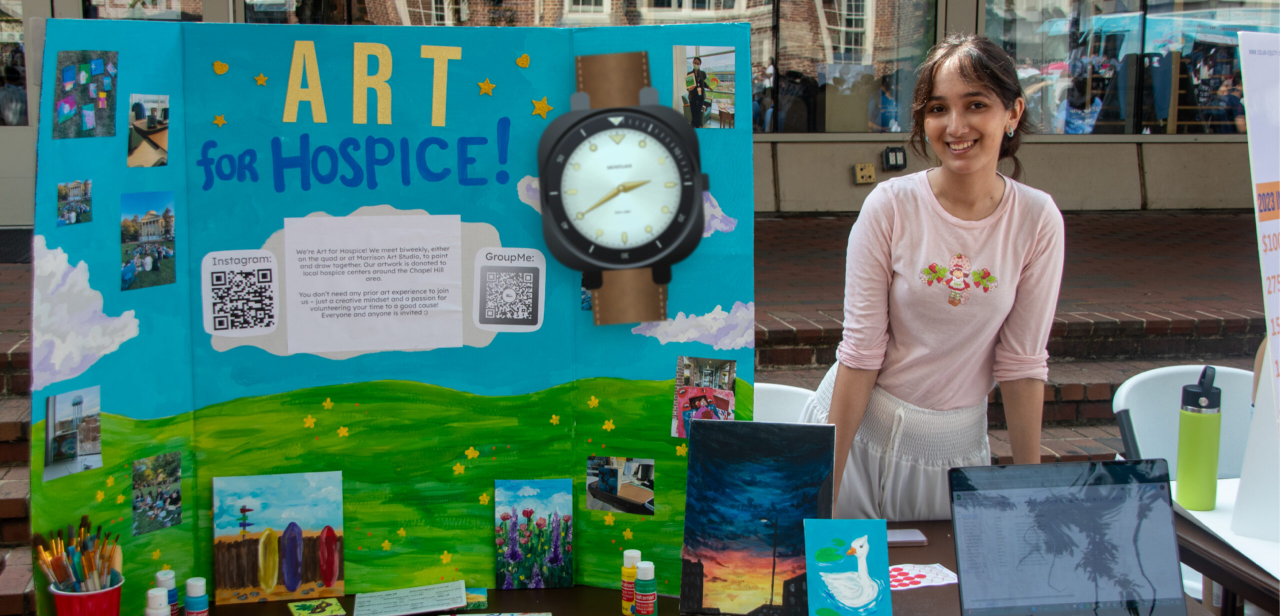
2,40
